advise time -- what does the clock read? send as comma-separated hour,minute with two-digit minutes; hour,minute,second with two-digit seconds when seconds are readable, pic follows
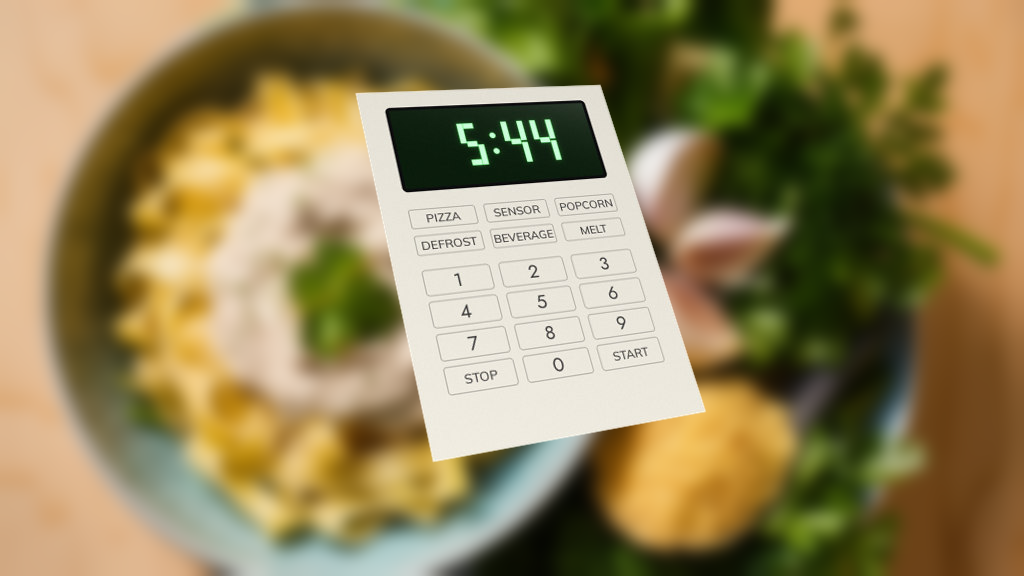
5,44
